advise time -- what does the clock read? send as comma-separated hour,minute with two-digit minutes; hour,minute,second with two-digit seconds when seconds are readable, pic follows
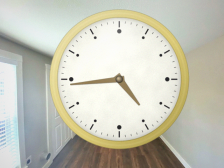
4,44
